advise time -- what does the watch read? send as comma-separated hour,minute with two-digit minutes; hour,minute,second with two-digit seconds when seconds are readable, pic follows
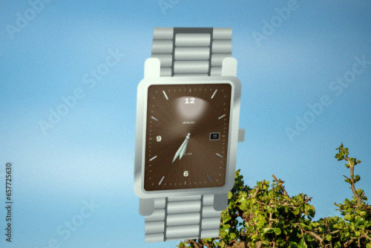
6,35
